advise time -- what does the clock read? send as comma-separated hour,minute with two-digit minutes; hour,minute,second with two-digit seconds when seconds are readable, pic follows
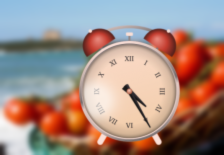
4,25
